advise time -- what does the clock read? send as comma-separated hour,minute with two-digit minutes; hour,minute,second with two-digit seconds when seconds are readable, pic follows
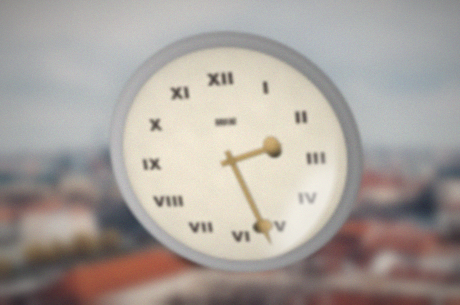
2,27
